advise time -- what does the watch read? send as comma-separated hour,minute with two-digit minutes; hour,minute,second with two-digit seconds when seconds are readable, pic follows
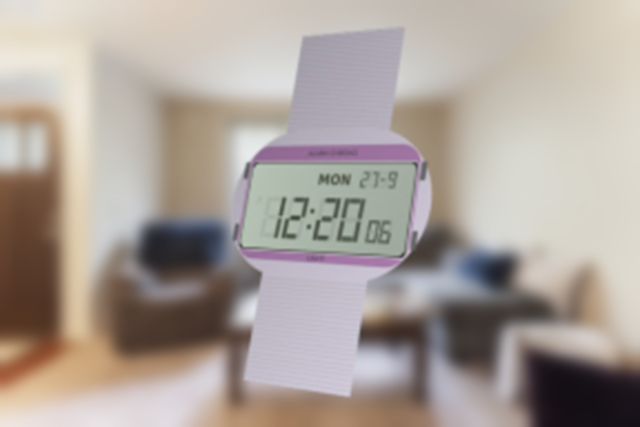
12,20,06
